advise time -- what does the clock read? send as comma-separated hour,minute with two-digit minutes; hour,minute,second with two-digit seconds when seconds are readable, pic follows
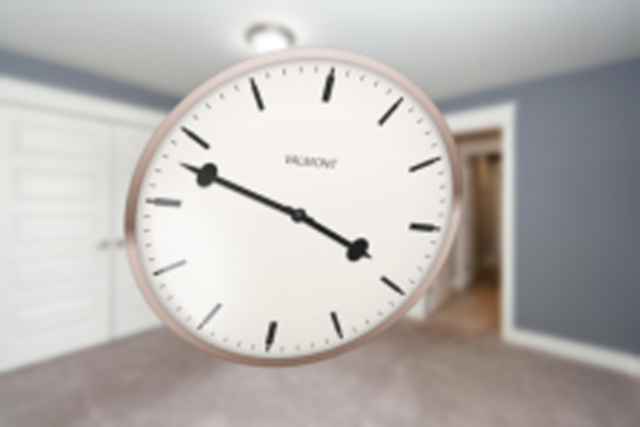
3,48
